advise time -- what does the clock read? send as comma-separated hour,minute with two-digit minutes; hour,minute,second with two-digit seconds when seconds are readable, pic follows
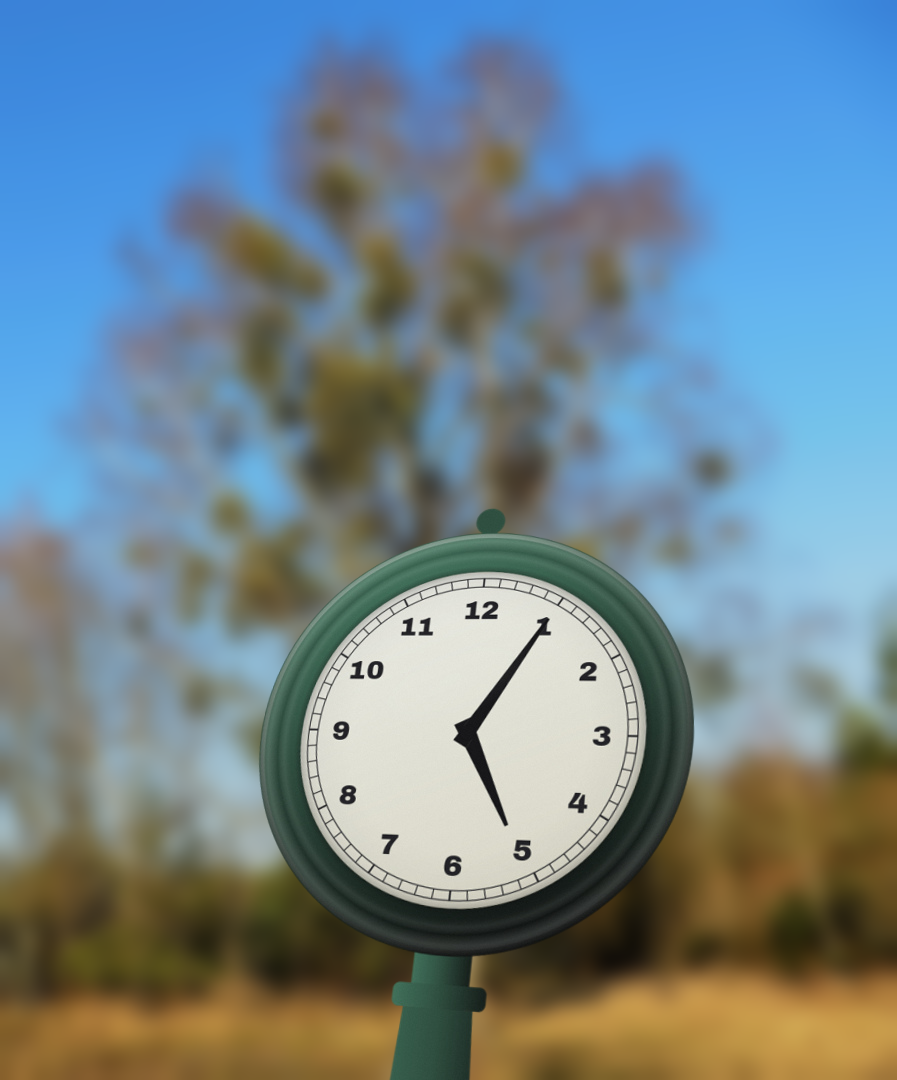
5,05
